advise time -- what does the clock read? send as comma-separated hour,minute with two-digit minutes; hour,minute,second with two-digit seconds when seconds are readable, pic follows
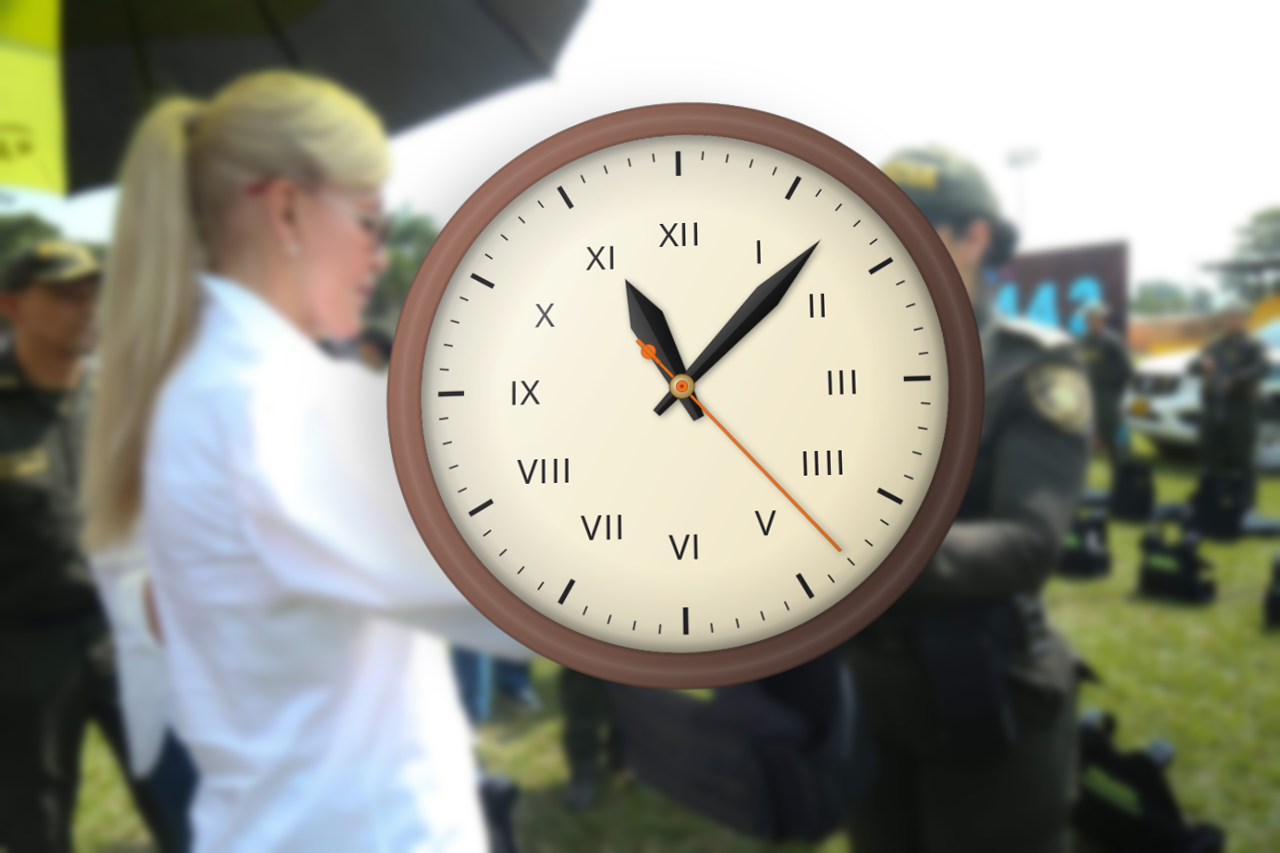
11,07,23
